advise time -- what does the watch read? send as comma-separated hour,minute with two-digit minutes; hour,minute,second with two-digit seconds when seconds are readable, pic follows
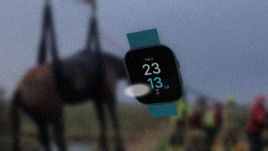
23,13
